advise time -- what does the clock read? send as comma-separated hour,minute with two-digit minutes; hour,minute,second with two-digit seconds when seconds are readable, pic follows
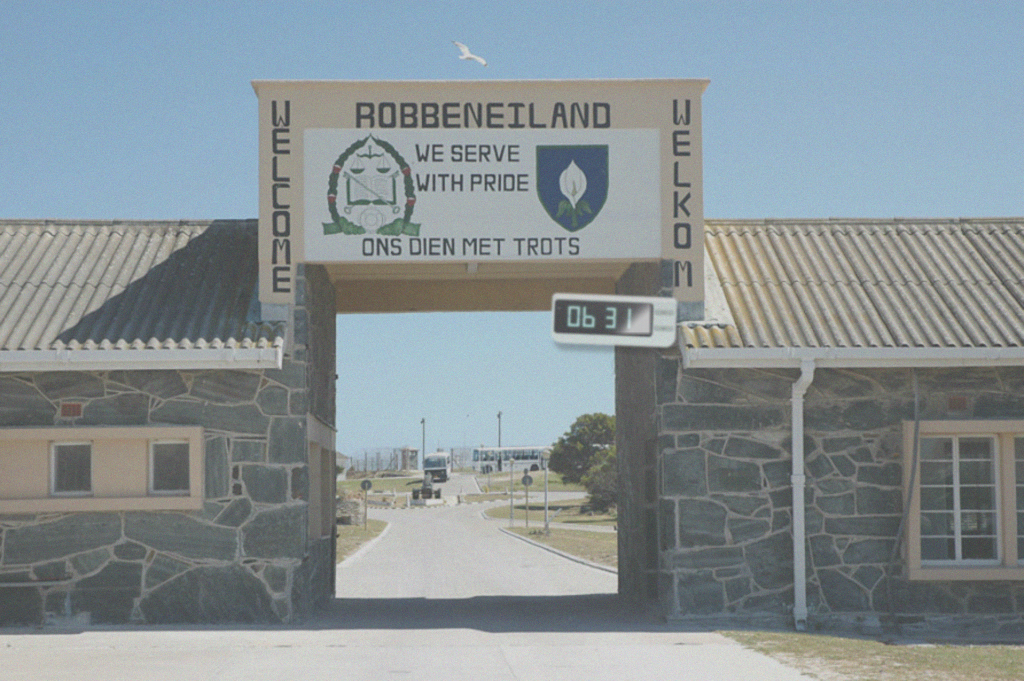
6,31
